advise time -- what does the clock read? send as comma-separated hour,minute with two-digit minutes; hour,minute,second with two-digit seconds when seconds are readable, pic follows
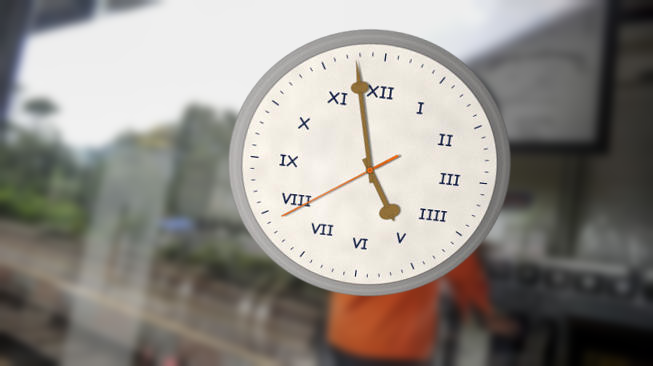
4,57,39
